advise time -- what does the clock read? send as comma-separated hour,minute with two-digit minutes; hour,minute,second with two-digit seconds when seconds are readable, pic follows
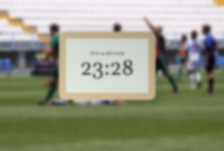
23,28
